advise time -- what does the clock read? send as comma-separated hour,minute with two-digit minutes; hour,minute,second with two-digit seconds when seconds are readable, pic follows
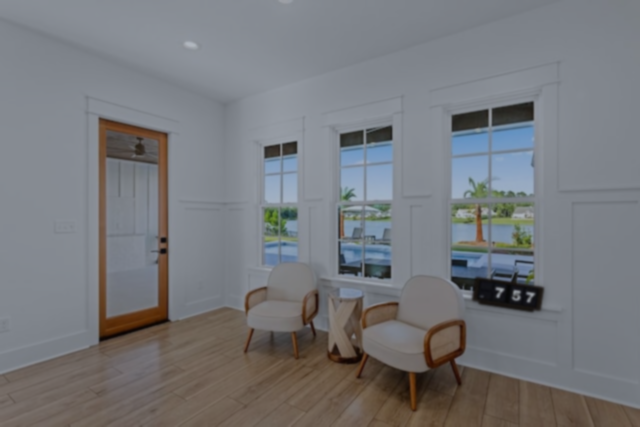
7,57
